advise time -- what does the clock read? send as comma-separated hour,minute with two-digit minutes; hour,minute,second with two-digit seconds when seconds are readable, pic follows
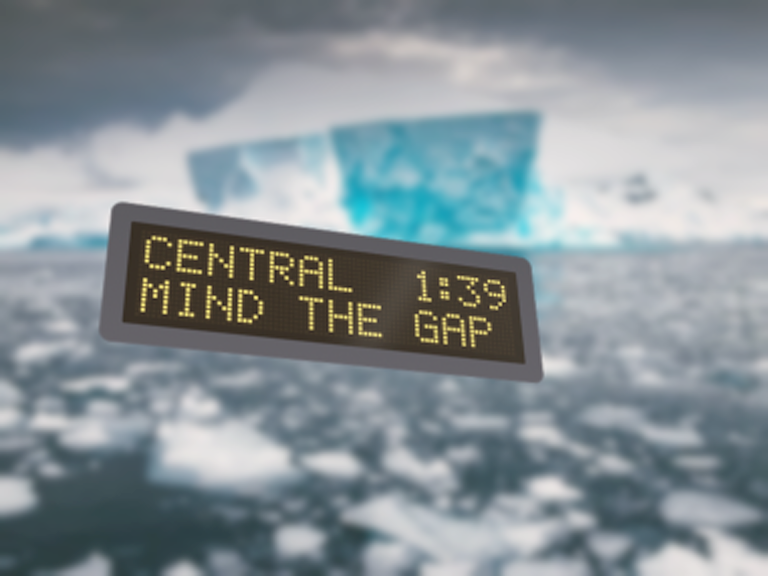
1,39
